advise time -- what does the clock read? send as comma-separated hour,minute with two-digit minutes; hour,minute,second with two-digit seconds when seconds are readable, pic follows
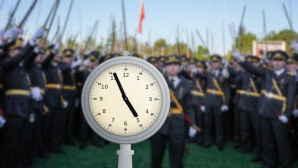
4,56
